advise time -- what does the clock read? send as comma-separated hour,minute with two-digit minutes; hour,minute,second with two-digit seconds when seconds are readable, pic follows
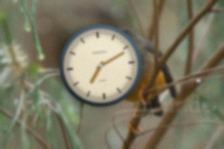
7,11
